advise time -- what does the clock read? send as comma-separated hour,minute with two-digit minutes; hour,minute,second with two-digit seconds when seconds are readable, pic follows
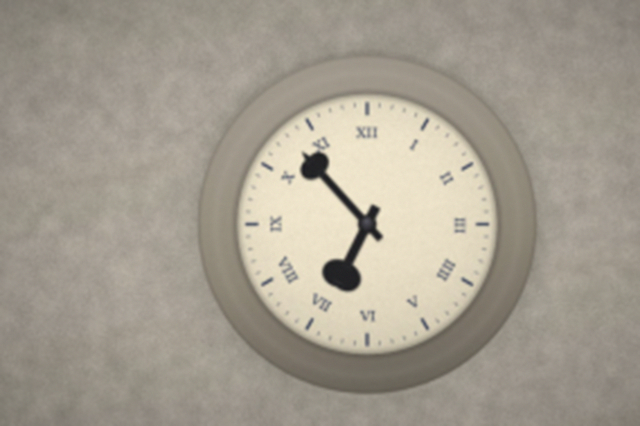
6,53
